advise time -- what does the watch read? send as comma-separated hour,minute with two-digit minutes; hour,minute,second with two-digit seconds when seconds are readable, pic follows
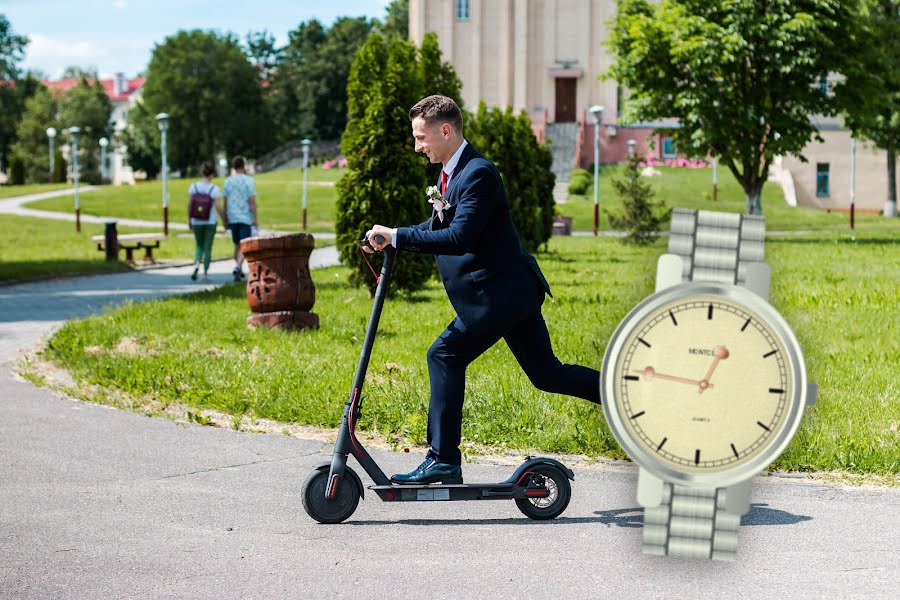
12,46
